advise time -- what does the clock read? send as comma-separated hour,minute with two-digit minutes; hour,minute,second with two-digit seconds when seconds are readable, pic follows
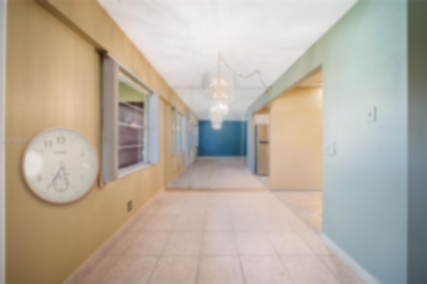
5,35
